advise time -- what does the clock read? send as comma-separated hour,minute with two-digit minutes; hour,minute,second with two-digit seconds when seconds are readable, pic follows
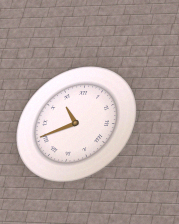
10,41
